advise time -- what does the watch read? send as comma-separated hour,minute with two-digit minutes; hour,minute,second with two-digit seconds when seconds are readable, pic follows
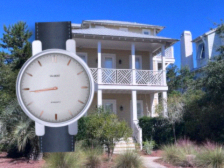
8,44
